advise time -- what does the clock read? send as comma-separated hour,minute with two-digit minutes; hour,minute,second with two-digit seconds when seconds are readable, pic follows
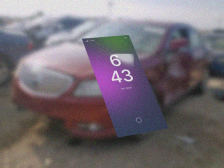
6,43
